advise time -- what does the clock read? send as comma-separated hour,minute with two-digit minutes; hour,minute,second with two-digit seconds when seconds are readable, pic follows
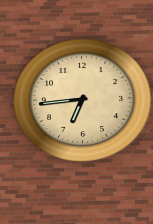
6,44
